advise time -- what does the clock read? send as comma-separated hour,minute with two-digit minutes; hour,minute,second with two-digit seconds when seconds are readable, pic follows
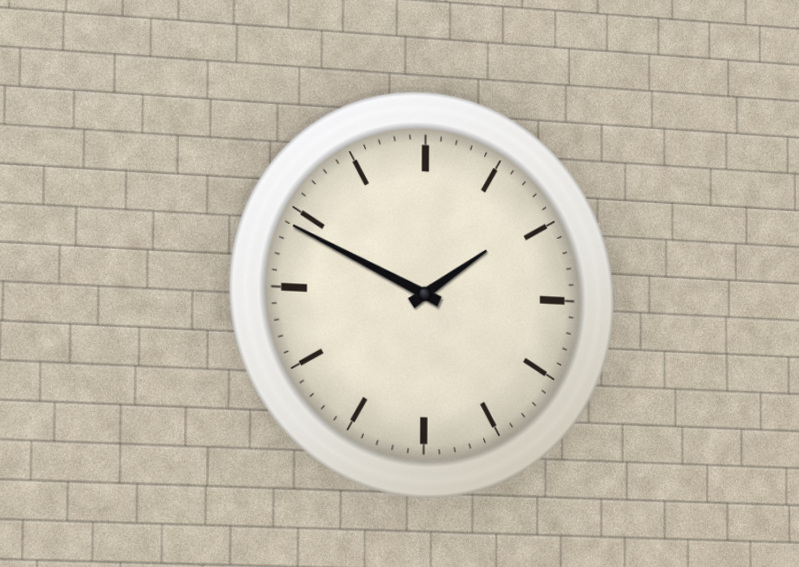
1,49
